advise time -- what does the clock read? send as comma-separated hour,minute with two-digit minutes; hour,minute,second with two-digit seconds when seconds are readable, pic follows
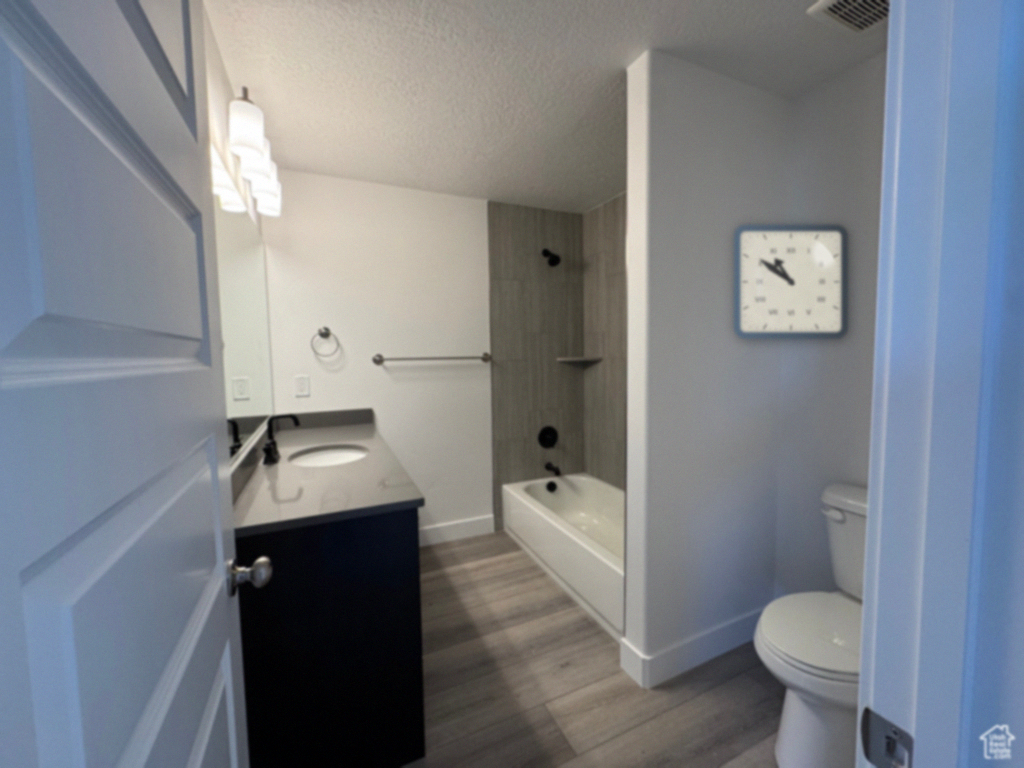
10,51
